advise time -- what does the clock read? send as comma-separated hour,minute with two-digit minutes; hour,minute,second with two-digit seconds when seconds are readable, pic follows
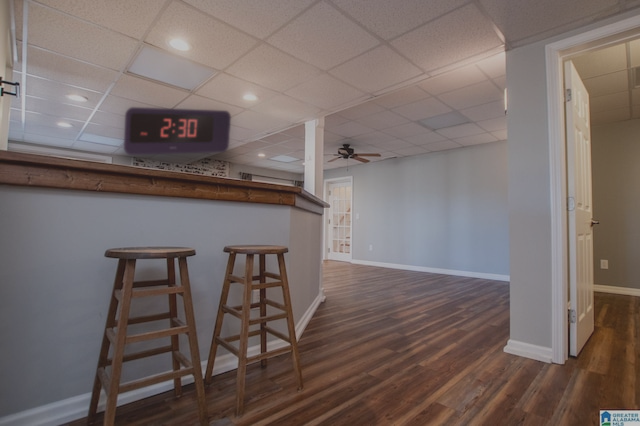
2,30
